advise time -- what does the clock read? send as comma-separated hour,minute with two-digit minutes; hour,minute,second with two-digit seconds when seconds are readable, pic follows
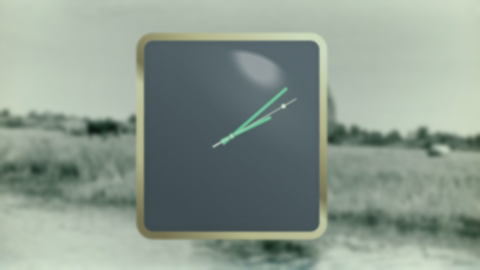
2,08,10
